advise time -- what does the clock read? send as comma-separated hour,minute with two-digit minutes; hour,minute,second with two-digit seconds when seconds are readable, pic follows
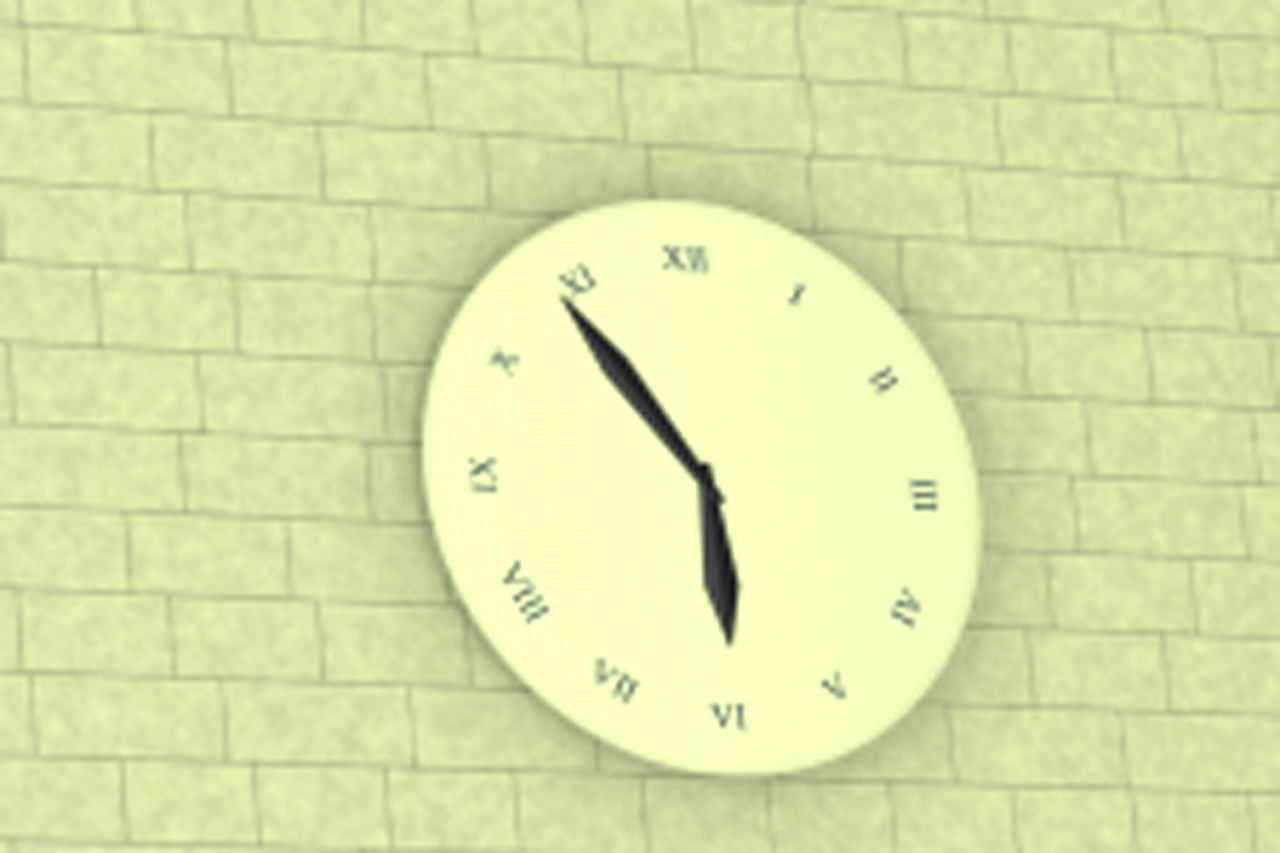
5,54
